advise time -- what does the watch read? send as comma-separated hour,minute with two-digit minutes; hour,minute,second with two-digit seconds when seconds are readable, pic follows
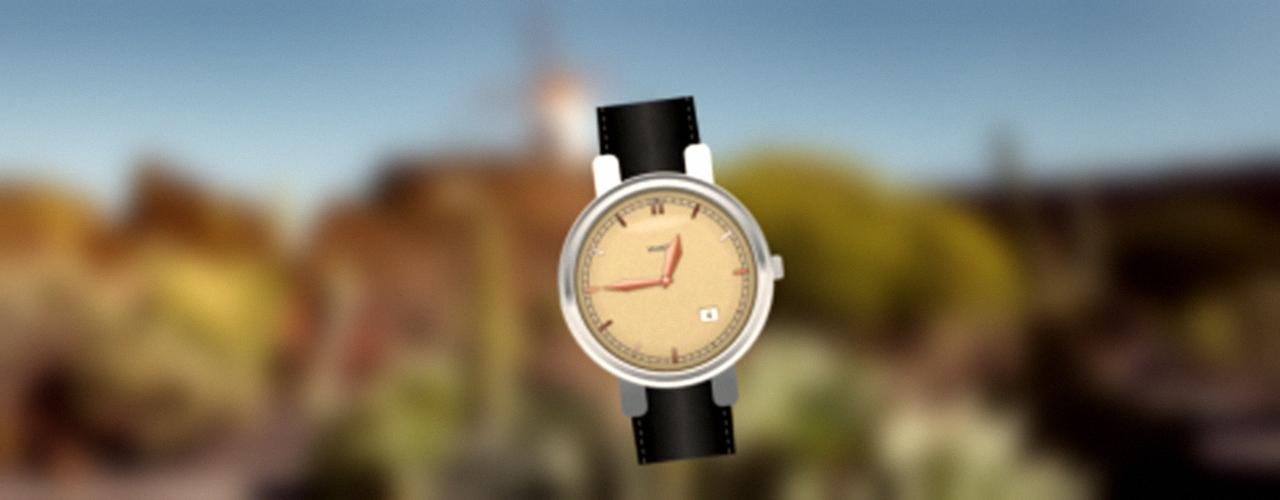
12,45
